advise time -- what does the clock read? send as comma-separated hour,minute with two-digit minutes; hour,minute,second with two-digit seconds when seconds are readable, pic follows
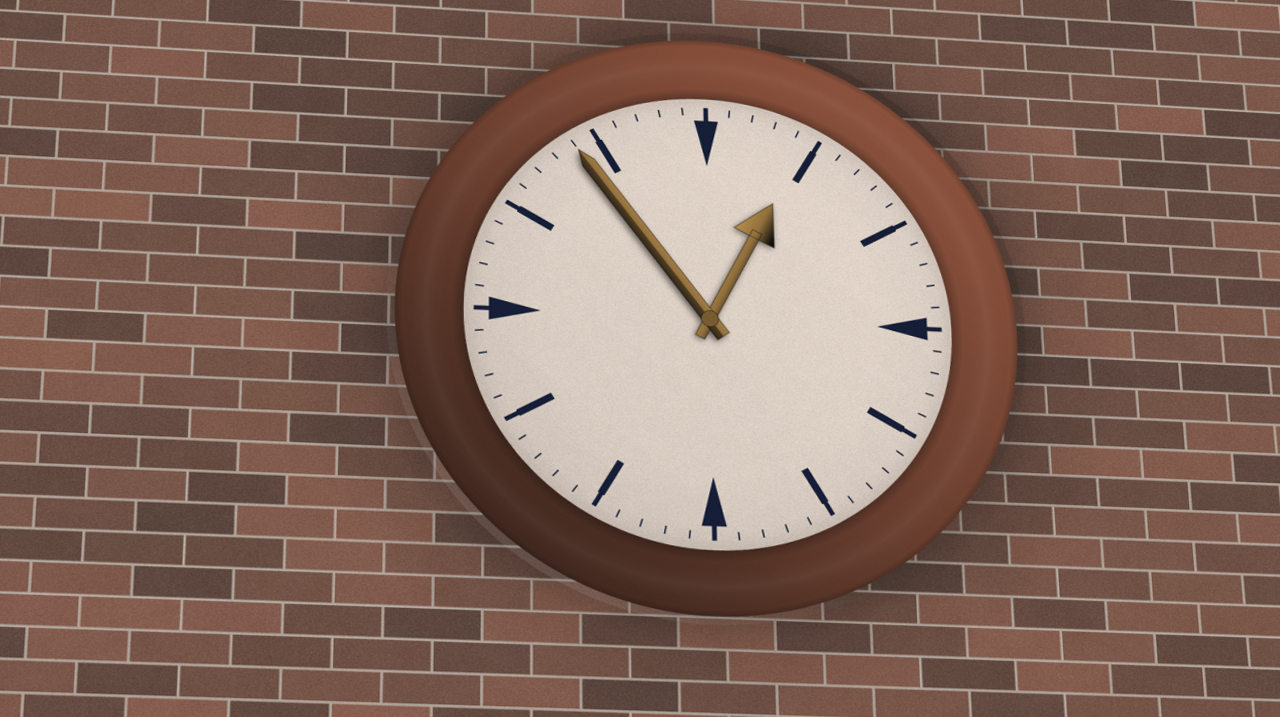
12,54
